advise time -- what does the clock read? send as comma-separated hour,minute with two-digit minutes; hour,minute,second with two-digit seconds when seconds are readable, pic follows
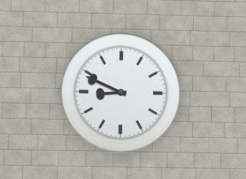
8,49
